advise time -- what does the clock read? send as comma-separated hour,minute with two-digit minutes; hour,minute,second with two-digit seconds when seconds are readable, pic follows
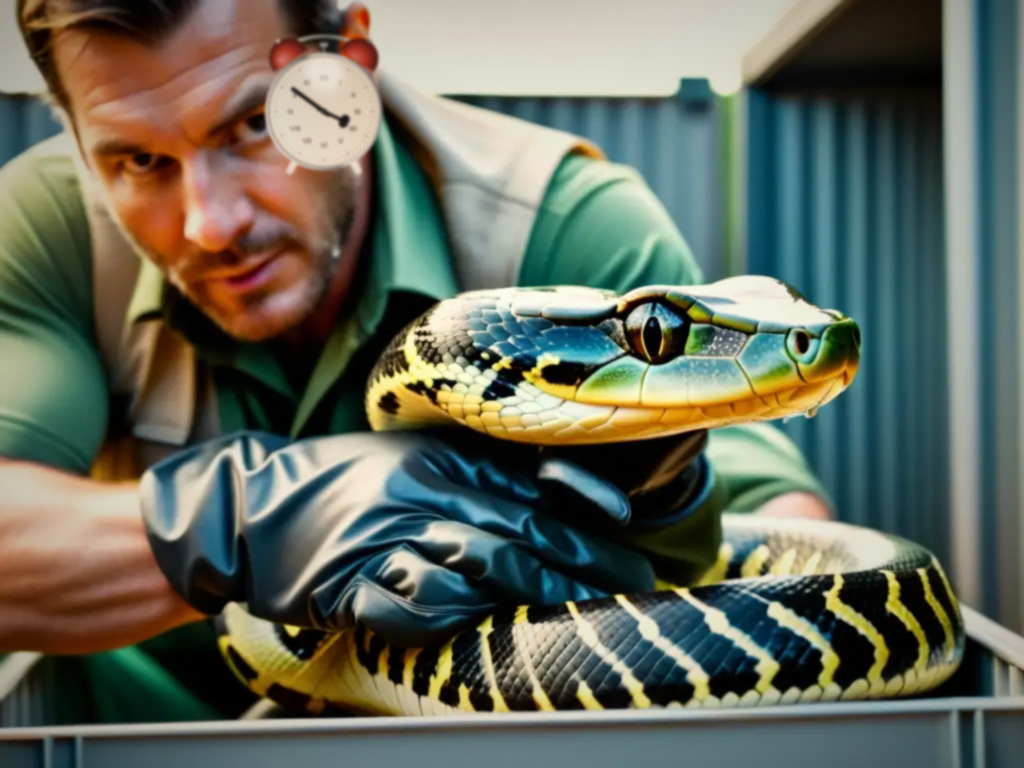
3,51
